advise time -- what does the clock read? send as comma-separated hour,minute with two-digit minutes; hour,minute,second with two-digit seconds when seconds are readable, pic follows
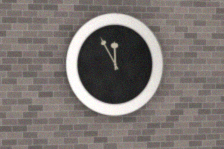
11,55
